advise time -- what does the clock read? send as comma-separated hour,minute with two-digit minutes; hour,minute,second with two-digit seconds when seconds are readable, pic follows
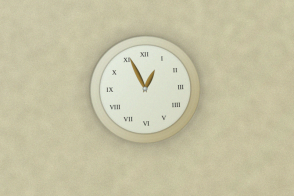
12,56
